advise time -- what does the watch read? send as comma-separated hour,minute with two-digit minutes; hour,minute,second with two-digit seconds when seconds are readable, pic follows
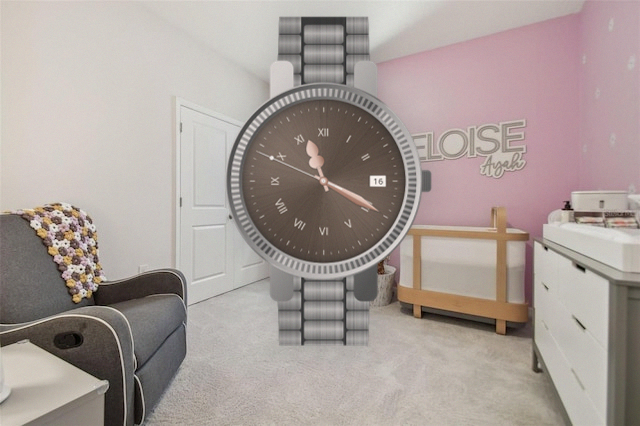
11,19,49
